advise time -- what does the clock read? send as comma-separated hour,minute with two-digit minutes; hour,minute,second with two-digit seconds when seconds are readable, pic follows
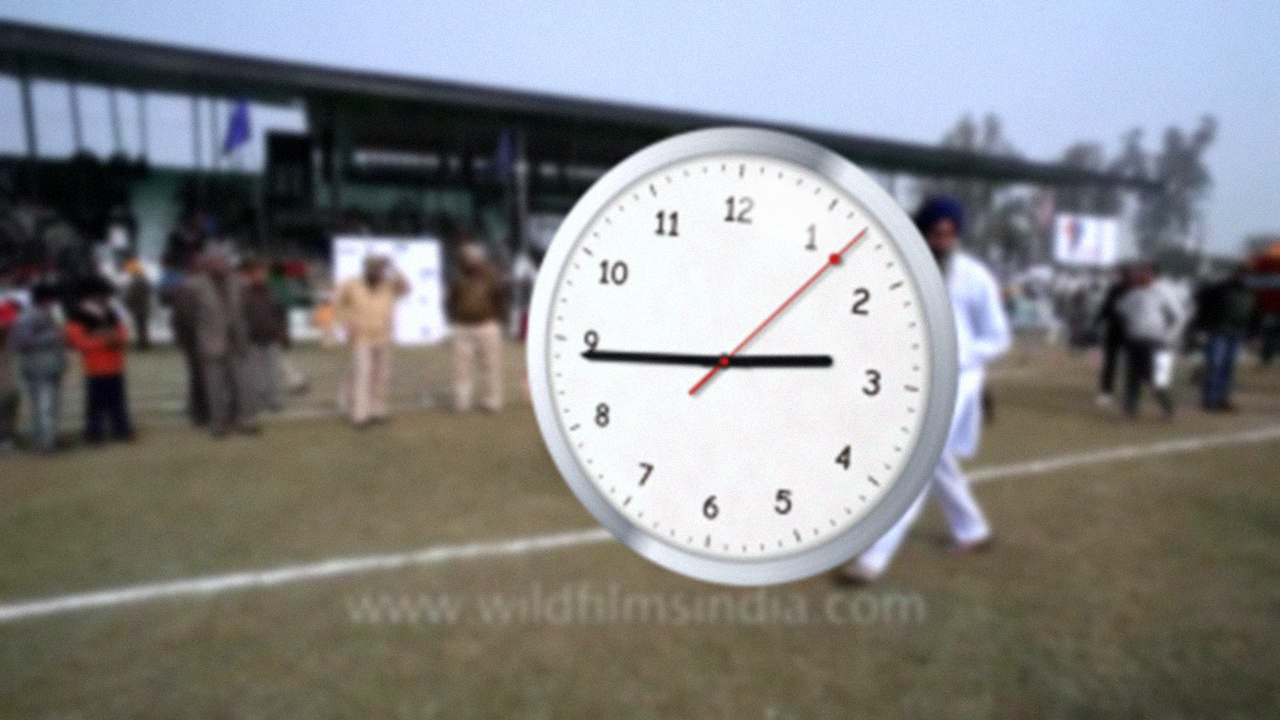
2,44,07
